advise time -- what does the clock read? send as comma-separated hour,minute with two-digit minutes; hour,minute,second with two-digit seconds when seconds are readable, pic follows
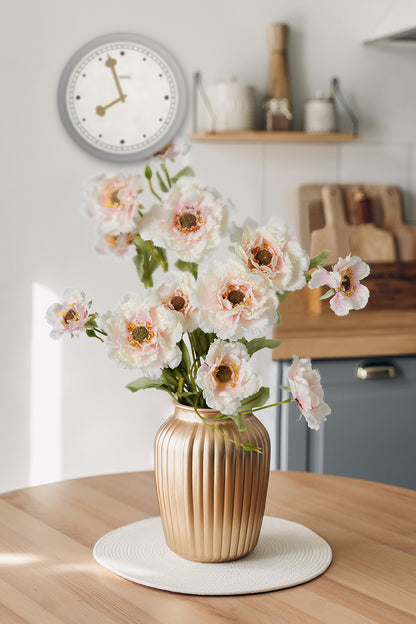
7,57
